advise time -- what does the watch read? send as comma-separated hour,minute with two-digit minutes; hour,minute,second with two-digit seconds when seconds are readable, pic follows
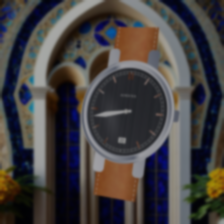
8,43
